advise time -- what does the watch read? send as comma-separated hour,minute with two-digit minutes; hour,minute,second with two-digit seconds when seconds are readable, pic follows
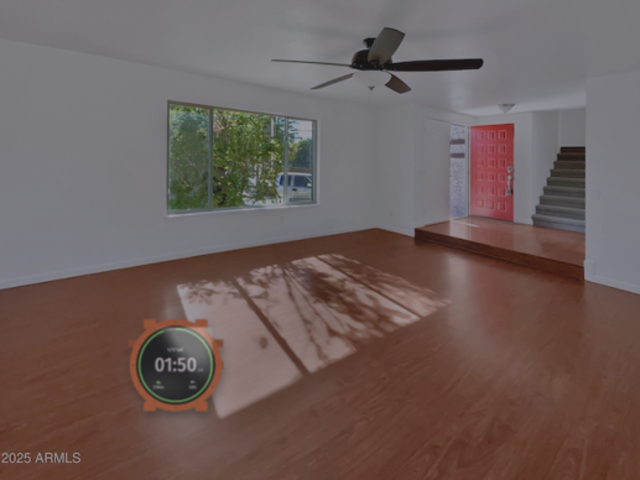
1,50
